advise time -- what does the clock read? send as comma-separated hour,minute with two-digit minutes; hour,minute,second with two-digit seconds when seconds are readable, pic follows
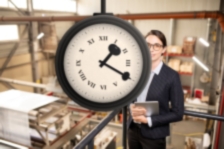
1,20
